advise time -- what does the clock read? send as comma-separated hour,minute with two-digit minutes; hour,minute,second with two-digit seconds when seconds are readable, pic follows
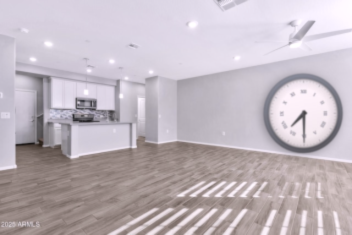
7,30
